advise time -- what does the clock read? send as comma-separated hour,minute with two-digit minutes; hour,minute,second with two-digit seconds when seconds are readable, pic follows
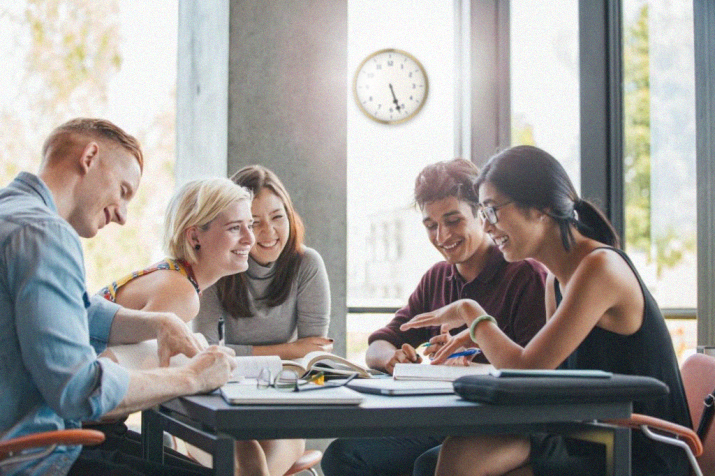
5,27
